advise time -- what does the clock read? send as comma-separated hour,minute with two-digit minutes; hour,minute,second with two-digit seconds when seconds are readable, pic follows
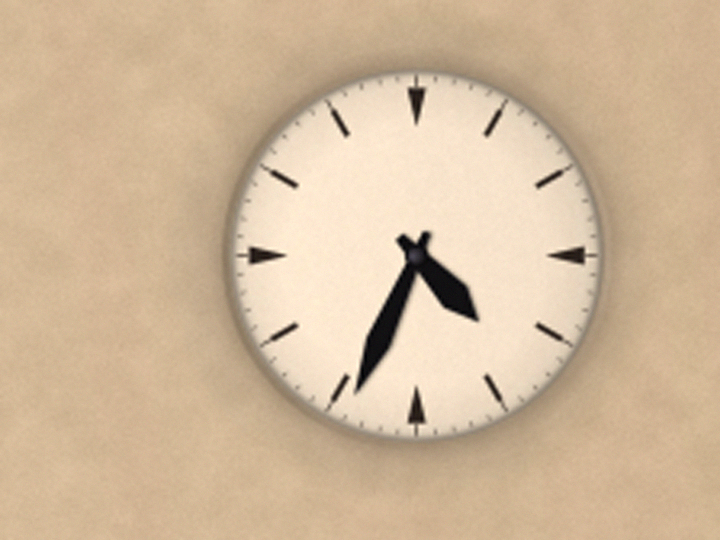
4,34
